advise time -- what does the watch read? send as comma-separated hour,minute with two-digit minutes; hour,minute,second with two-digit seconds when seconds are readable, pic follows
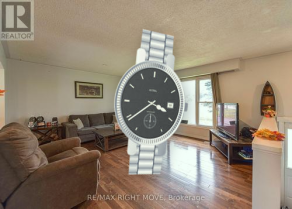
3,39
